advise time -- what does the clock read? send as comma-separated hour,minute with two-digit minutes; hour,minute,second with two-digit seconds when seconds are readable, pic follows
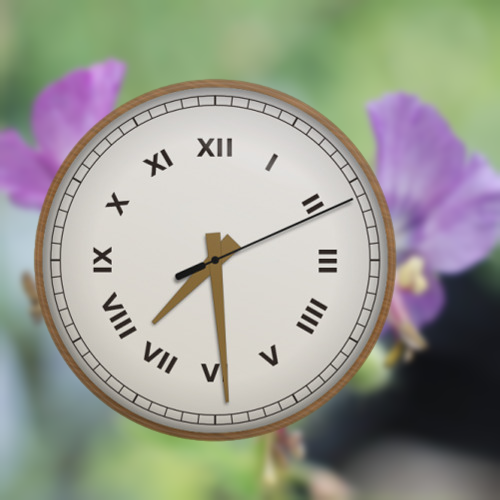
7,29,11
